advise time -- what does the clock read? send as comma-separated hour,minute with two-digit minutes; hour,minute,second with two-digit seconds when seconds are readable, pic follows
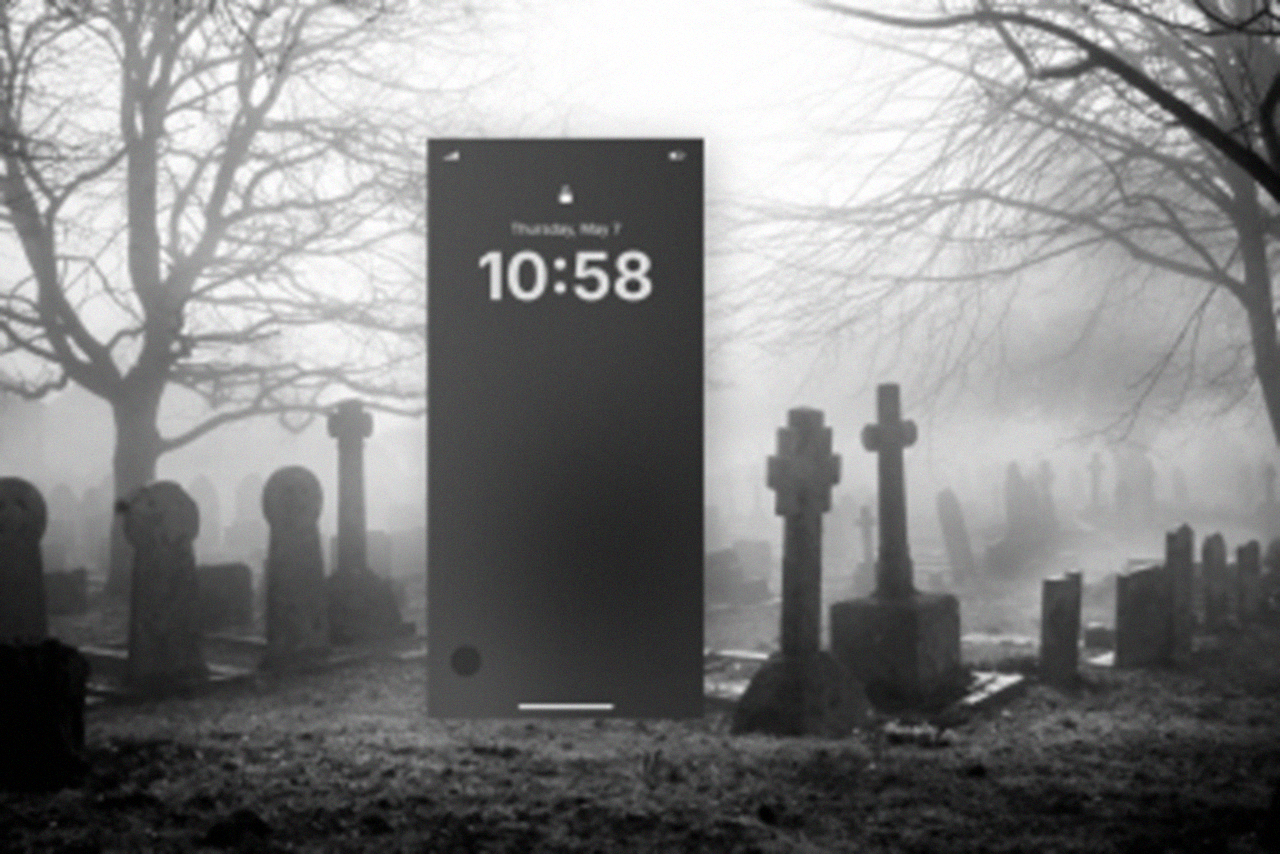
10,58
